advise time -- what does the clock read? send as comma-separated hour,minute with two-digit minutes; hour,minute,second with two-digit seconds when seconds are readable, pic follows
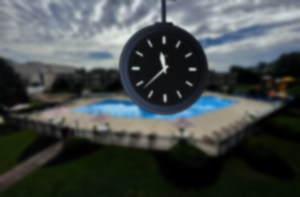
11,38
